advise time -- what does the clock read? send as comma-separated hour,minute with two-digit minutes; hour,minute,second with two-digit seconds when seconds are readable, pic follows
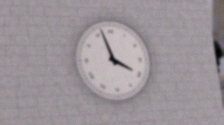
3,57
